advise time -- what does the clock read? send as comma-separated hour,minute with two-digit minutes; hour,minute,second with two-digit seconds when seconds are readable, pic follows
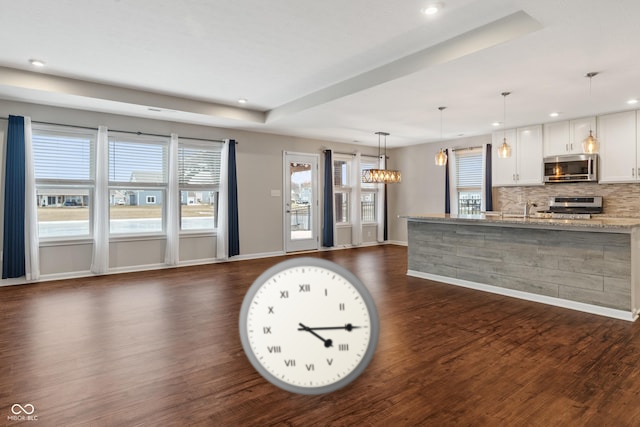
4,15
